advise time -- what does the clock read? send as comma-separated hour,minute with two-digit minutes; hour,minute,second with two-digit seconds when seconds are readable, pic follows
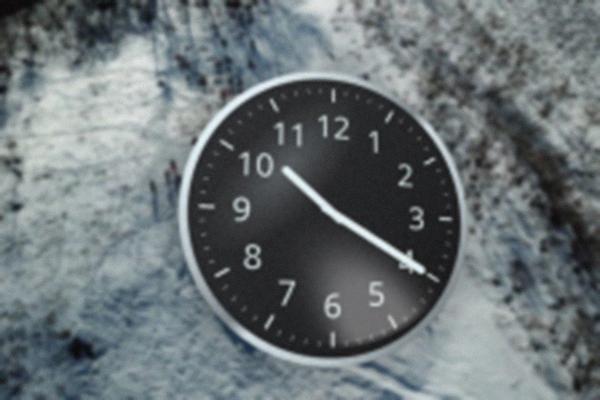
10,20
